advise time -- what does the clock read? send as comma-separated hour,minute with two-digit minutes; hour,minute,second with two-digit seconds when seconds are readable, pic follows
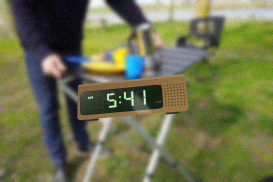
5,41
